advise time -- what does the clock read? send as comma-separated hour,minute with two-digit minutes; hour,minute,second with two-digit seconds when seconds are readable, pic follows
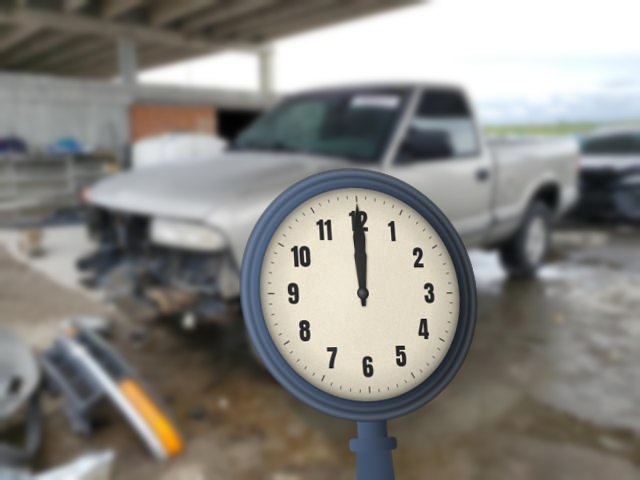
12,00
